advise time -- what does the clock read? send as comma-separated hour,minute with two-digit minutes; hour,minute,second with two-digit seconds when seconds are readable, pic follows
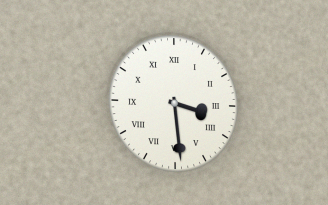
3,29
